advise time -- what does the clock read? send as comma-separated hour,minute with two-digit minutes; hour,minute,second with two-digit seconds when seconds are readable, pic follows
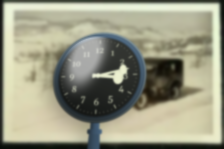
3,13
